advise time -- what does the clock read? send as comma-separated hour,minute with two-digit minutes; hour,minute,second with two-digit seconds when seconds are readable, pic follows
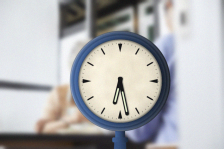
6,28
